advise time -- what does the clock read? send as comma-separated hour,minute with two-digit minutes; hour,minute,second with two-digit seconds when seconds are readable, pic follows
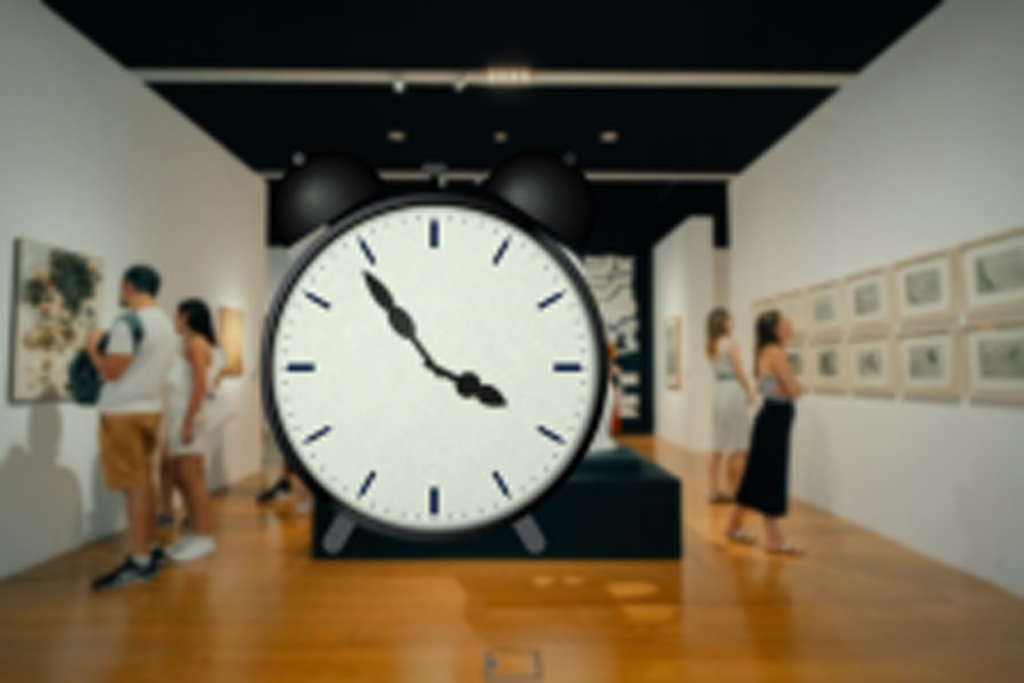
3,54
